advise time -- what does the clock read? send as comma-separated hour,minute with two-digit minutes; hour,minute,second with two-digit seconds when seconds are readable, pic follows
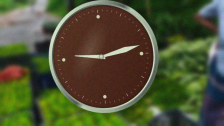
9,13
